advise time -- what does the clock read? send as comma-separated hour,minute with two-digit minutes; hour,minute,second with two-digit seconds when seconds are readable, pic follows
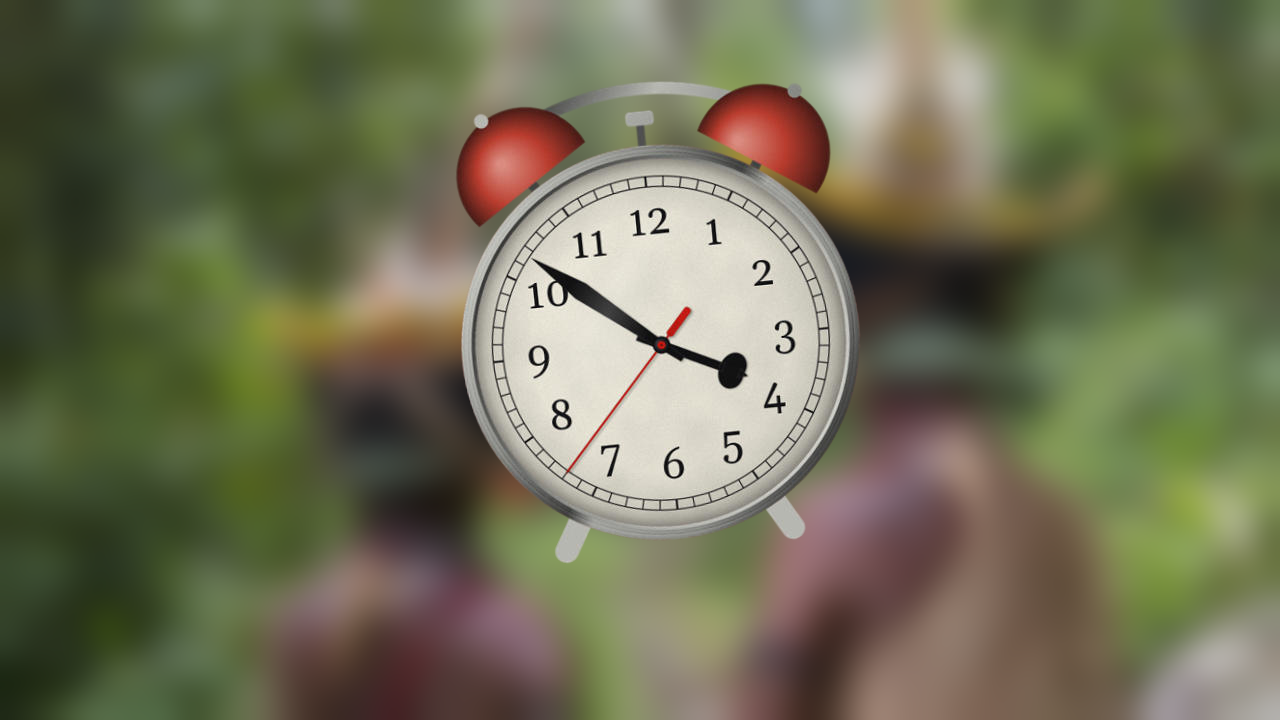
3,51,37
